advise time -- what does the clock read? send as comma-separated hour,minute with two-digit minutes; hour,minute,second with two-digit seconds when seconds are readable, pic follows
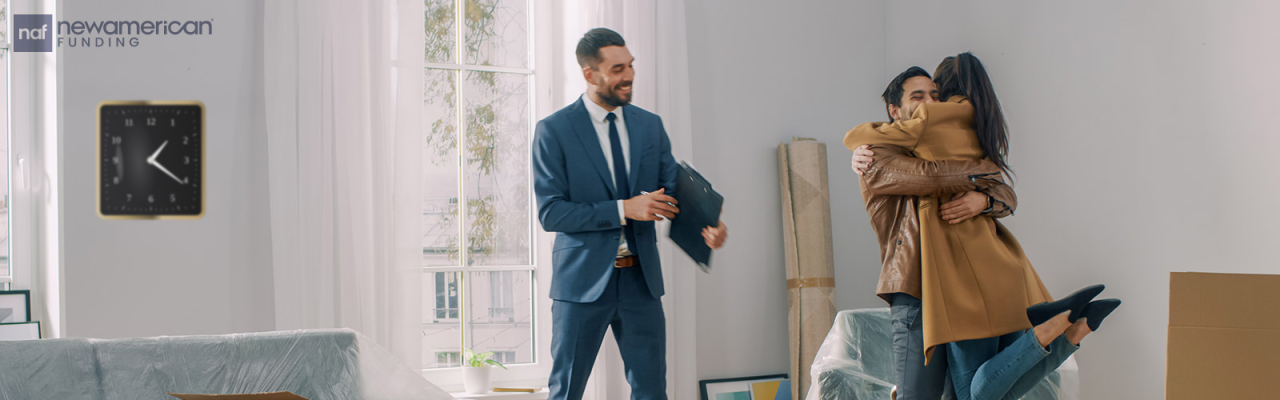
1,21
